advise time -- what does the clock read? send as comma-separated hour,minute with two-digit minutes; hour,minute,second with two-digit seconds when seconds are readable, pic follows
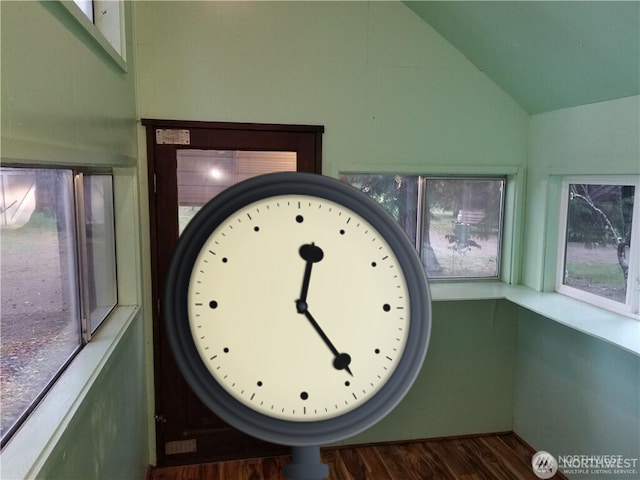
12,24
